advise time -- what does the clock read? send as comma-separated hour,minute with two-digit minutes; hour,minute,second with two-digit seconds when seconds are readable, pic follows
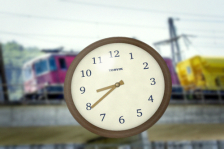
8,39
